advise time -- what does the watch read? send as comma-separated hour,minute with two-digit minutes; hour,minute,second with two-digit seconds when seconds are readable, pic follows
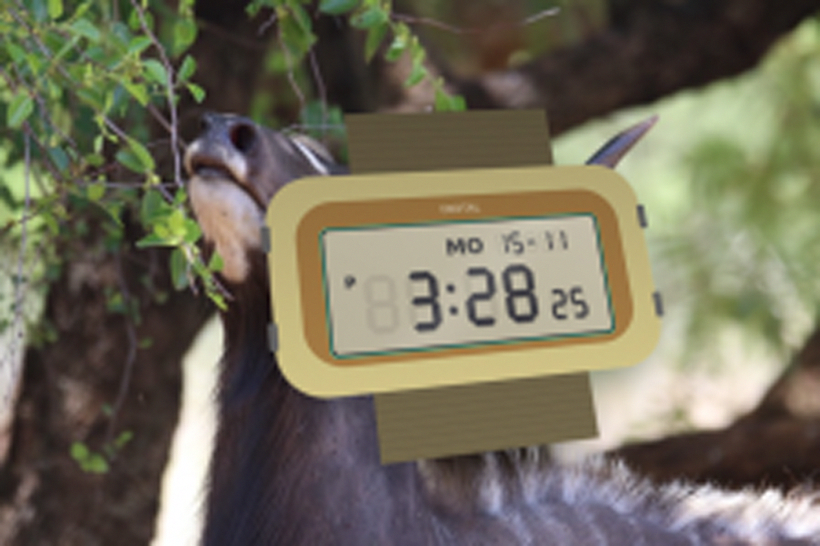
3,28,25
